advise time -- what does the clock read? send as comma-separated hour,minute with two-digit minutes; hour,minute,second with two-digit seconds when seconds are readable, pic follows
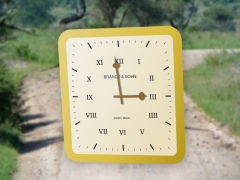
2,59
